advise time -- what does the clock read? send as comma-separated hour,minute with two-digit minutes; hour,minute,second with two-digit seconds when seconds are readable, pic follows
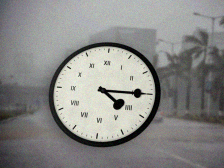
4,15
